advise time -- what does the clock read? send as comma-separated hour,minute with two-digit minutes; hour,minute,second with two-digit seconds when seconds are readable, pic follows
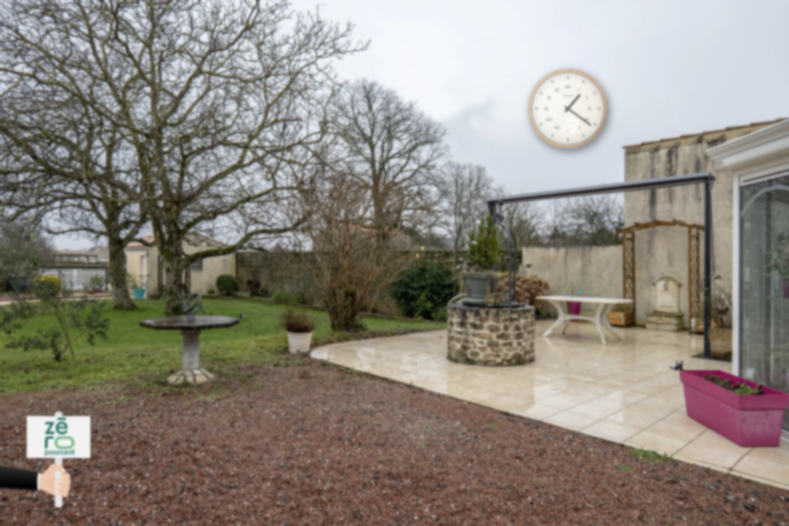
1,21
